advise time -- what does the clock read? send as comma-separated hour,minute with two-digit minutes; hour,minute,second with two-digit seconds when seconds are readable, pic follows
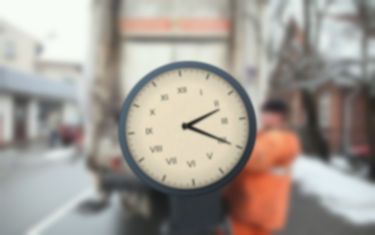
2,20
